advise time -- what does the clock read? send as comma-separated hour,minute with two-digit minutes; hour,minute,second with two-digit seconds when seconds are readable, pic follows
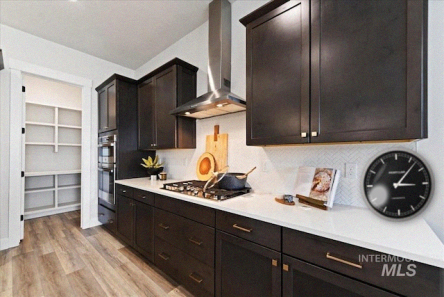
3,07
